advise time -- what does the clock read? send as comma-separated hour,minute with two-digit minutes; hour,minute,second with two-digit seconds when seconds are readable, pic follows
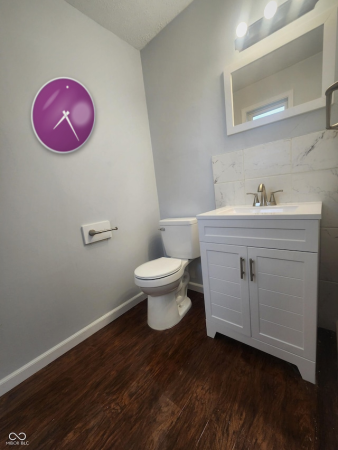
7,24
